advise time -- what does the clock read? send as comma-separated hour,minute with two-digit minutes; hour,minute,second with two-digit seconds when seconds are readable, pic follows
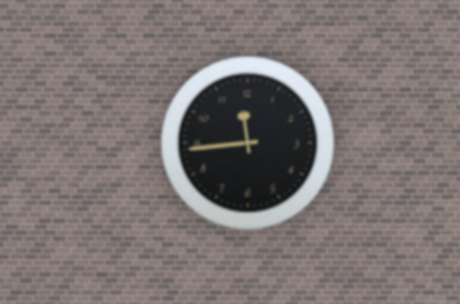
11,44
